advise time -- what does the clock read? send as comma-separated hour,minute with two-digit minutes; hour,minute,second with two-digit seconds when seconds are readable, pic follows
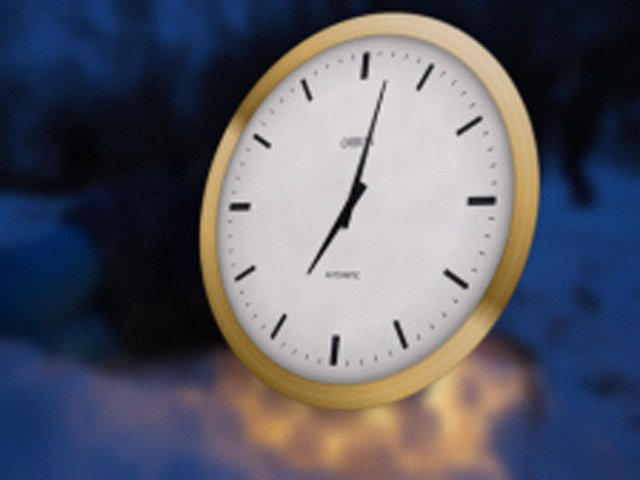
7,02
